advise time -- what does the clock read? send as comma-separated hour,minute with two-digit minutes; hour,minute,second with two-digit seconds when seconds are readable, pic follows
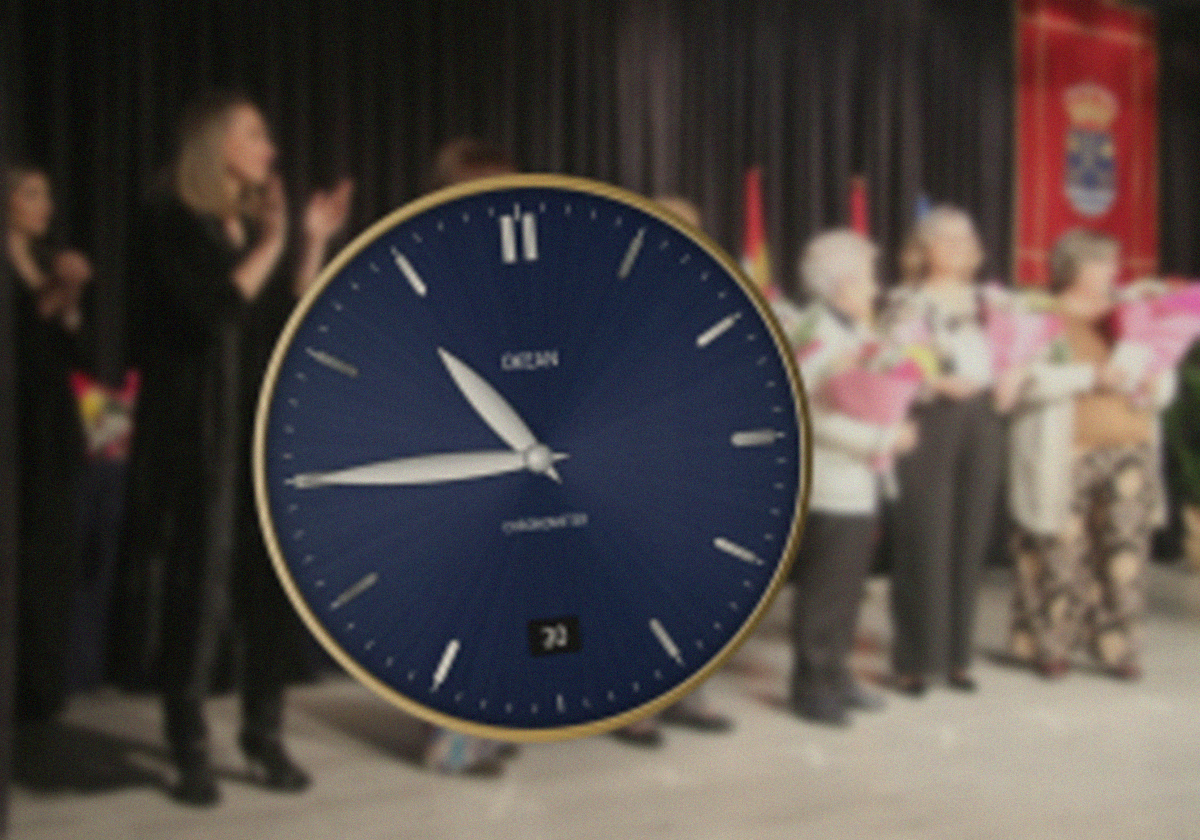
10,45
